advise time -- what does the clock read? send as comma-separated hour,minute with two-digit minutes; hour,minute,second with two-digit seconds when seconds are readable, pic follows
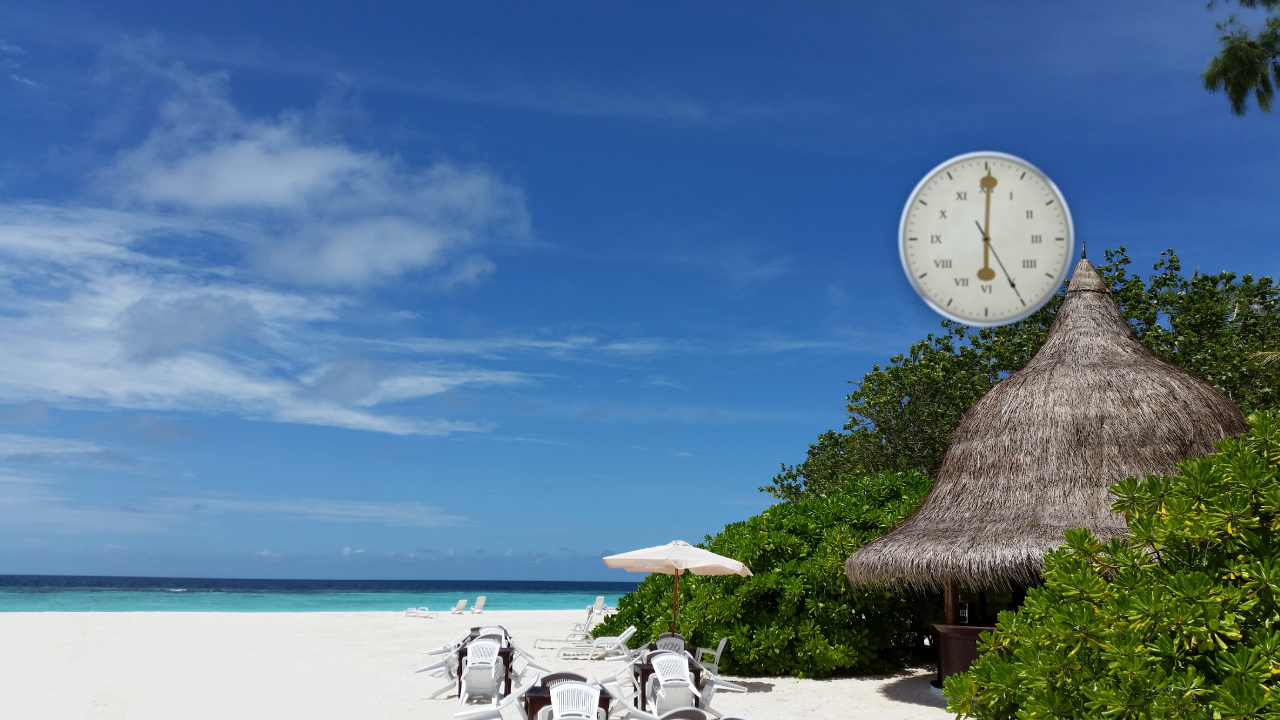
6,00,25
